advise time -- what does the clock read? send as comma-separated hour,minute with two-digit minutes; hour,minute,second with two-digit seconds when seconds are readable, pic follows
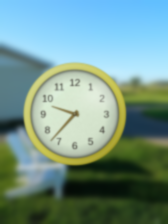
9,37
